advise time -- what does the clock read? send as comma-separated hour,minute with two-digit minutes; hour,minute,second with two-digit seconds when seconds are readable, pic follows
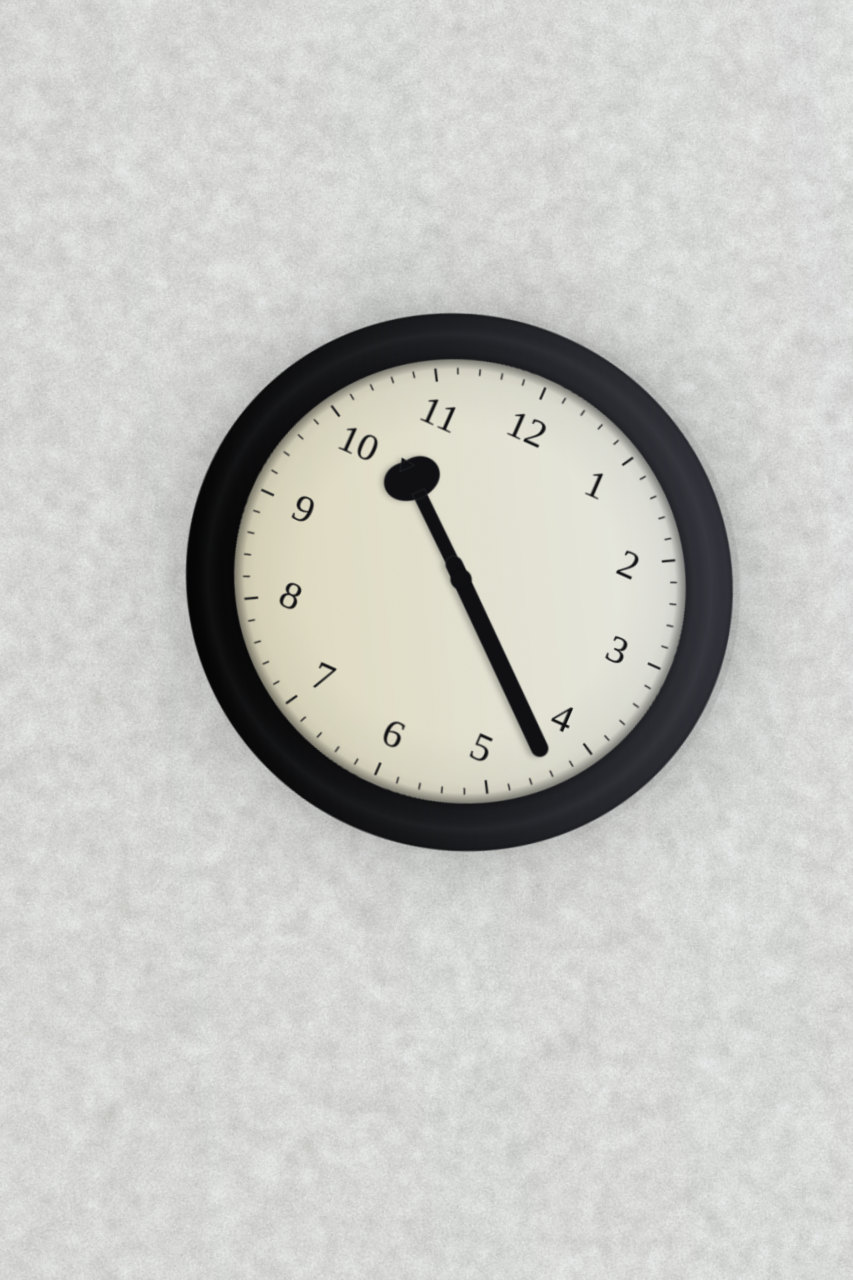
10,22
